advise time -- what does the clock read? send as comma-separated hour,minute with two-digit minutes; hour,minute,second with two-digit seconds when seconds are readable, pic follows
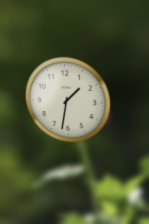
1,32
